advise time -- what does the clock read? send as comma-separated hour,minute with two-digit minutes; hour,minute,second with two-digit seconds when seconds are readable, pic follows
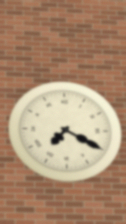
7,20
